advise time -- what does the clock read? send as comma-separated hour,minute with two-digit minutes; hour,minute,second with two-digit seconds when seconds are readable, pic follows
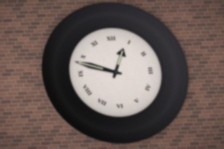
12,48
